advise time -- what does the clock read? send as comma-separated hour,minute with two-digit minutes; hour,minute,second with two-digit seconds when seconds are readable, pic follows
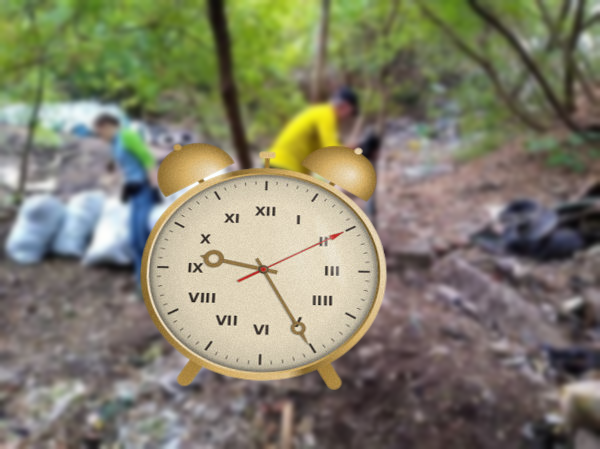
9,25,10
